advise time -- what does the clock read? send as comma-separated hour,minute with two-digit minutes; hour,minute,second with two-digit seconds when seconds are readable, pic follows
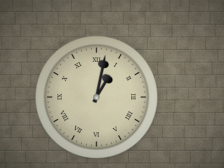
1,02
